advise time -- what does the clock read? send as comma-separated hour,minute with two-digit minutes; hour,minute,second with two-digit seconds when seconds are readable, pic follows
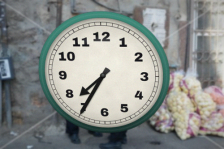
7,35
